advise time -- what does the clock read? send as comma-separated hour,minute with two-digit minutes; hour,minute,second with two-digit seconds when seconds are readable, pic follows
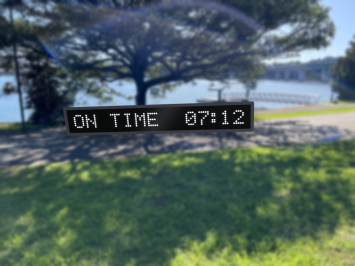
7,12
